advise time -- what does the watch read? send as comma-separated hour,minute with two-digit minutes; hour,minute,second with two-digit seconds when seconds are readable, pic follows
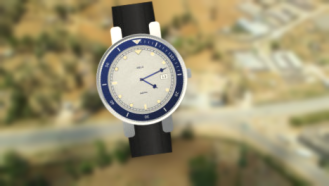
4,12
